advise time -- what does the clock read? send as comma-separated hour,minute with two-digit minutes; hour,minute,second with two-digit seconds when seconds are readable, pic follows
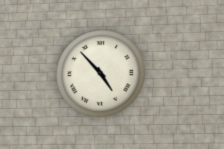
4,53
